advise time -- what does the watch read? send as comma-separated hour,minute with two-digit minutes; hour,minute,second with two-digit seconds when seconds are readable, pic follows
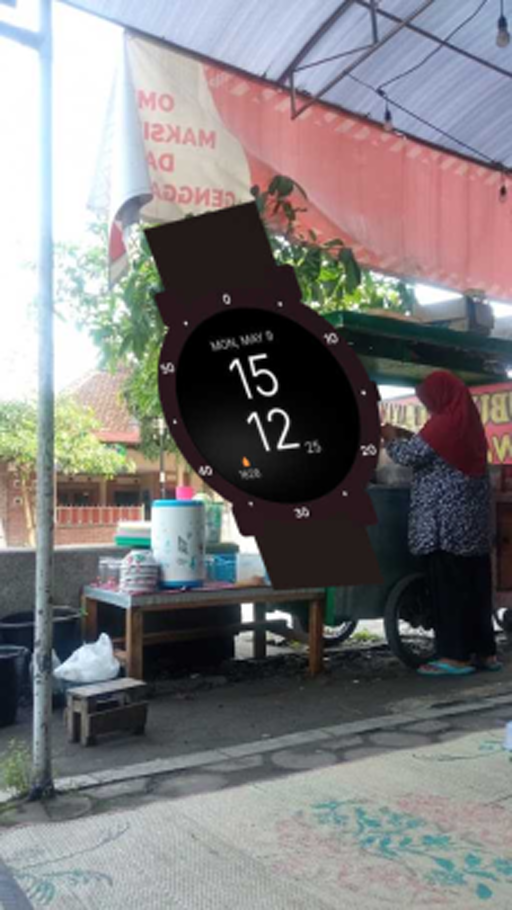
15,12
